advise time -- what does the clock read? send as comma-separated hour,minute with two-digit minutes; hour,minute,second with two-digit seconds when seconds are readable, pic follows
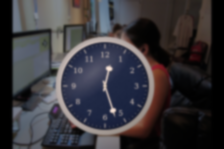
12,27
